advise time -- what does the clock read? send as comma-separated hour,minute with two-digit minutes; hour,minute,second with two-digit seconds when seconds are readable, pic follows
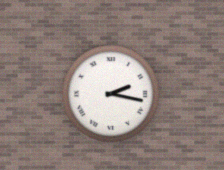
2,17
